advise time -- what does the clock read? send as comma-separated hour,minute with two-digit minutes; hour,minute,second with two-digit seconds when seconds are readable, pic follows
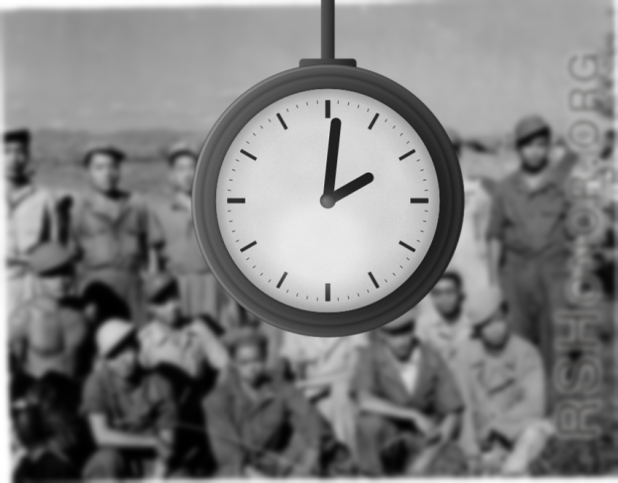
2,01
